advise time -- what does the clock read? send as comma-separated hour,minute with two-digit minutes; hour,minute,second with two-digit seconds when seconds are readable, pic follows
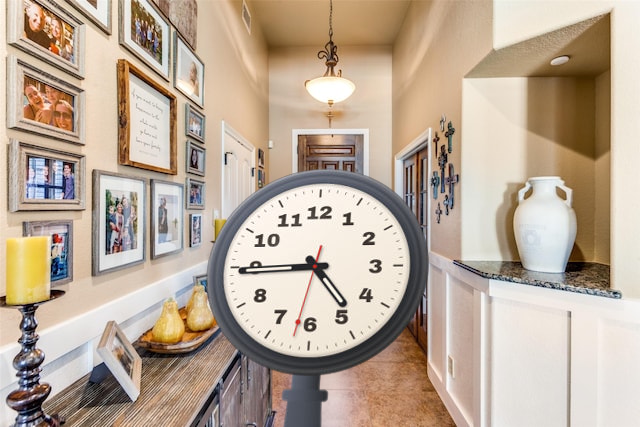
4,44,32
